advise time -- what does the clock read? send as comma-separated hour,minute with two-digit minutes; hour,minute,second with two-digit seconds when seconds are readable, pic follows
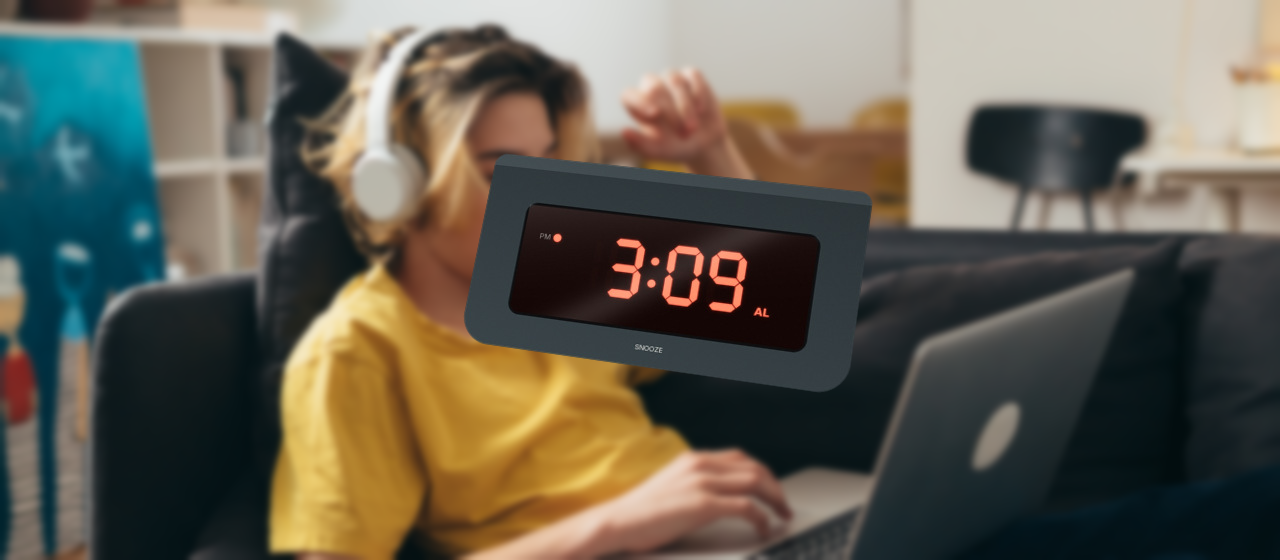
3,09
